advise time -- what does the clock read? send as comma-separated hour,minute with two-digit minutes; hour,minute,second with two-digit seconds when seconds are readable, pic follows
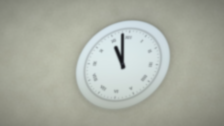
10,58
